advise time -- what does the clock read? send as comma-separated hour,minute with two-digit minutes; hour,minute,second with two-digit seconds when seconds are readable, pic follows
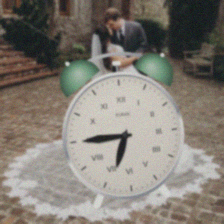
6,45
